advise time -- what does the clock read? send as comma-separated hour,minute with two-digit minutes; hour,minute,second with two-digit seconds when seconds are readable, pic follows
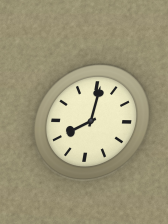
8,01
